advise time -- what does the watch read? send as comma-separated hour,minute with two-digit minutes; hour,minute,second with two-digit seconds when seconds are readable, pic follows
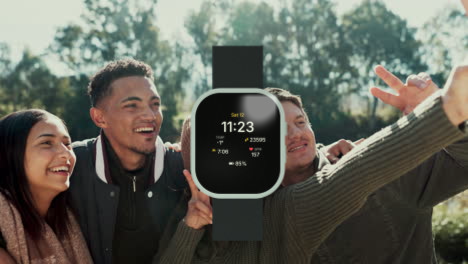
11,23
